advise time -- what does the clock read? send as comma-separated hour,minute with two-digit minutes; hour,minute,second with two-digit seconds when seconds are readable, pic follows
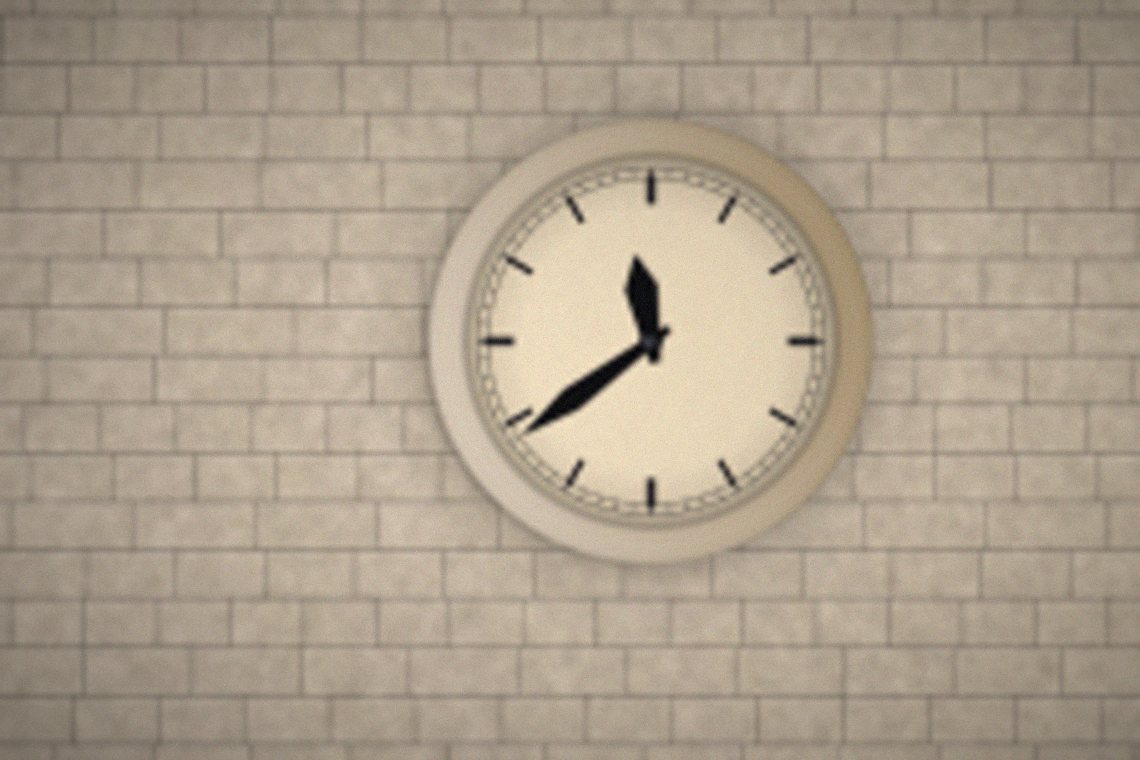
11,39
